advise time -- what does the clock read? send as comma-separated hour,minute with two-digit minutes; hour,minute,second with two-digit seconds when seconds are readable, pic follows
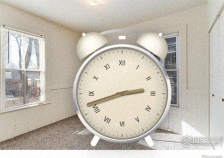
2,42
